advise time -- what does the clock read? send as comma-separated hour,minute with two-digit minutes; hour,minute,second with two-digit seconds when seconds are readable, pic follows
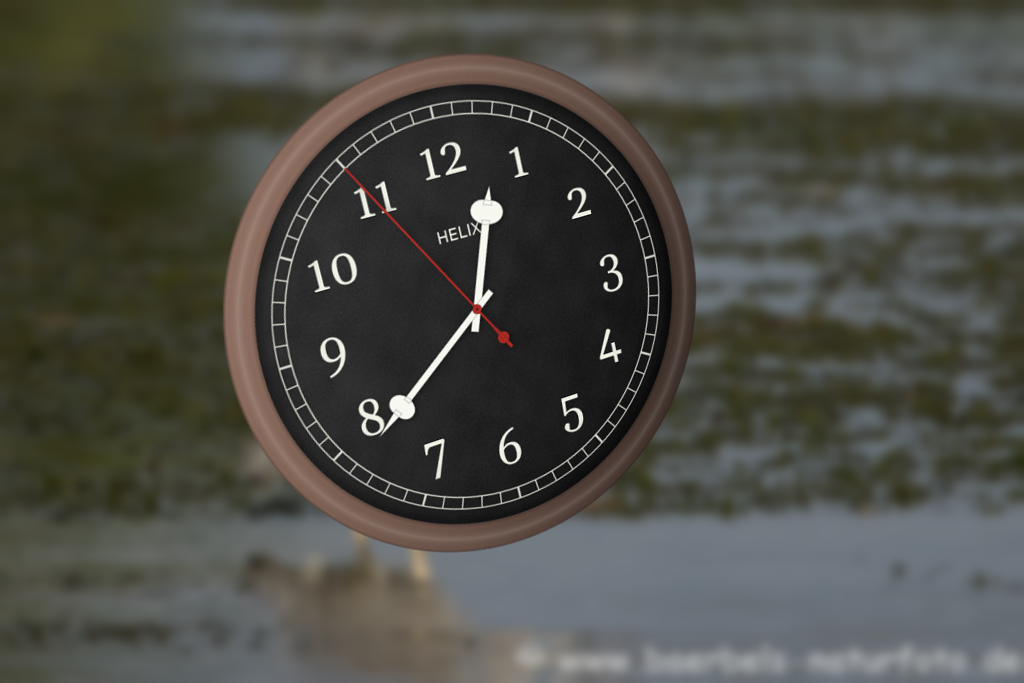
12,38,55
